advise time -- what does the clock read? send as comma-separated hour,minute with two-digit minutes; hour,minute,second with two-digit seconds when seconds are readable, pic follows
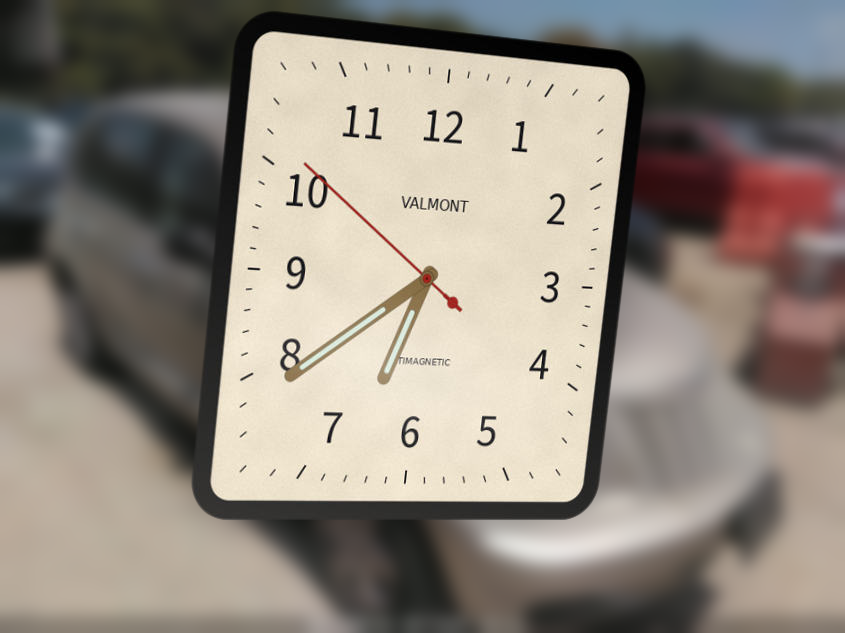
6,38,51
